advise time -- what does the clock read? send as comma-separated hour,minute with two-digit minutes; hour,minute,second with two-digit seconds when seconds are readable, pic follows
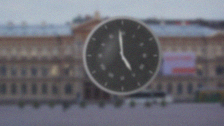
4,59
